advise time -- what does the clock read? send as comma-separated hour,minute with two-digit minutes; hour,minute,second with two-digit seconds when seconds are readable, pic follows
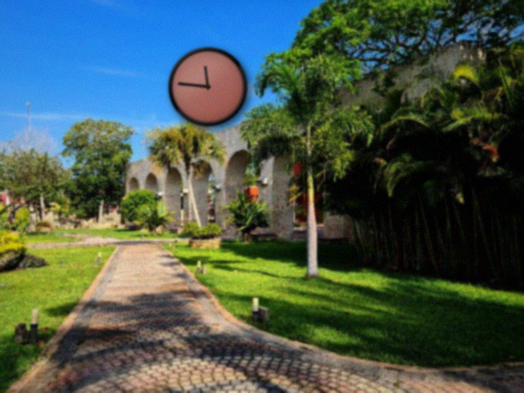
11,46
